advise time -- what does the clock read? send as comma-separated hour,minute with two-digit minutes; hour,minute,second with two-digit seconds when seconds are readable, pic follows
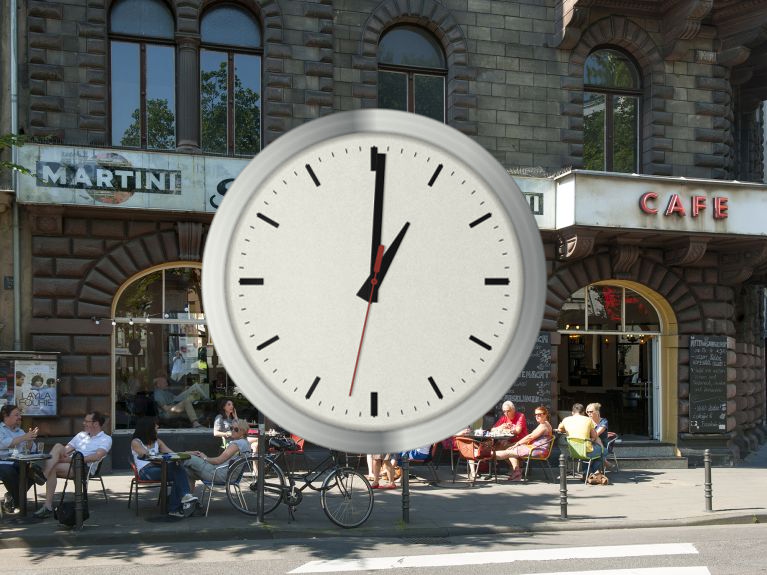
1,00,32
